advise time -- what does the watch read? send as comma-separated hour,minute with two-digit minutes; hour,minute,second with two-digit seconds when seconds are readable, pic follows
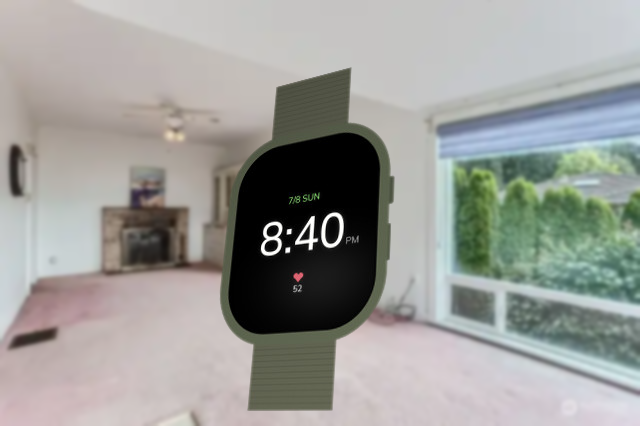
8,40
